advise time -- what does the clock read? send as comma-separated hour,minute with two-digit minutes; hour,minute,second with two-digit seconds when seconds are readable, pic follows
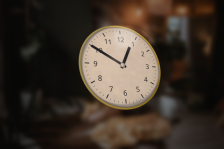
12,50
